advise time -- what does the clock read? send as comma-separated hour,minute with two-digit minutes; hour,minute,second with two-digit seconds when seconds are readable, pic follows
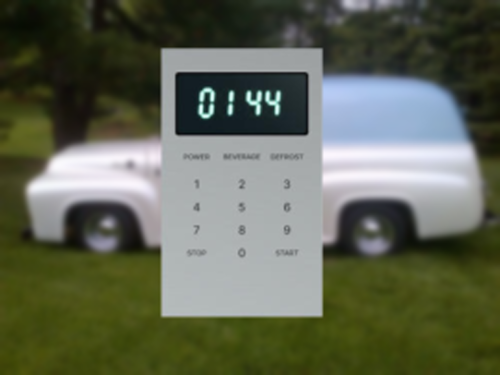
1,44
